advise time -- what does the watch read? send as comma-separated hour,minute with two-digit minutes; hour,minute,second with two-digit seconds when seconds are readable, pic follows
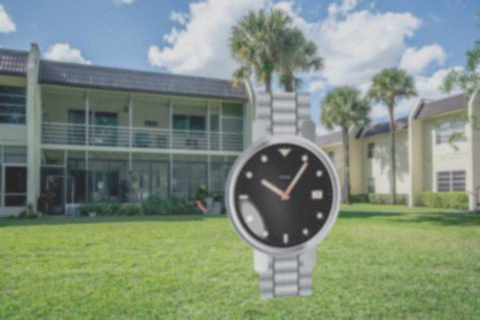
10,06
